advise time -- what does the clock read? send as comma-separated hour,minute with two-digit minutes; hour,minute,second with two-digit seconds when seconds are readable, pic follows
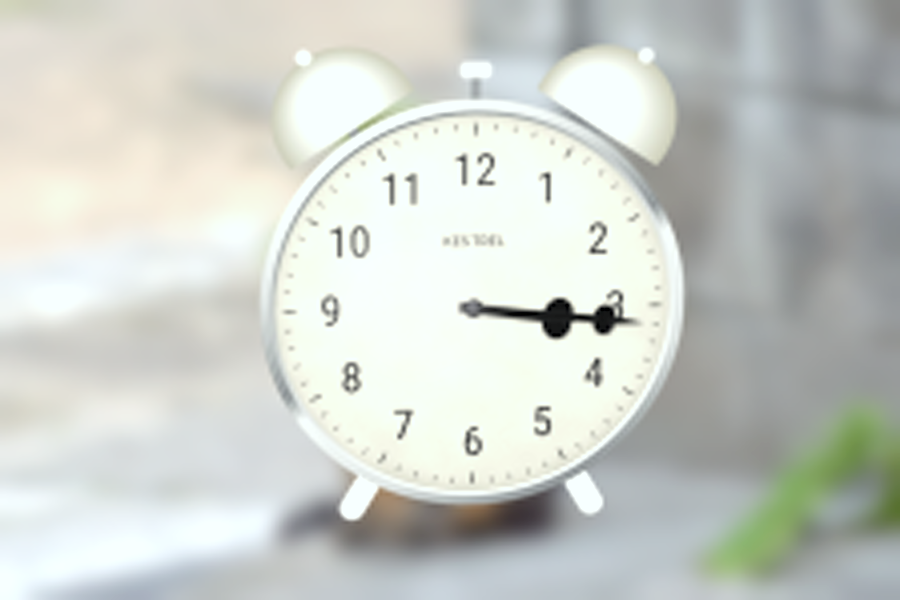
3,16
